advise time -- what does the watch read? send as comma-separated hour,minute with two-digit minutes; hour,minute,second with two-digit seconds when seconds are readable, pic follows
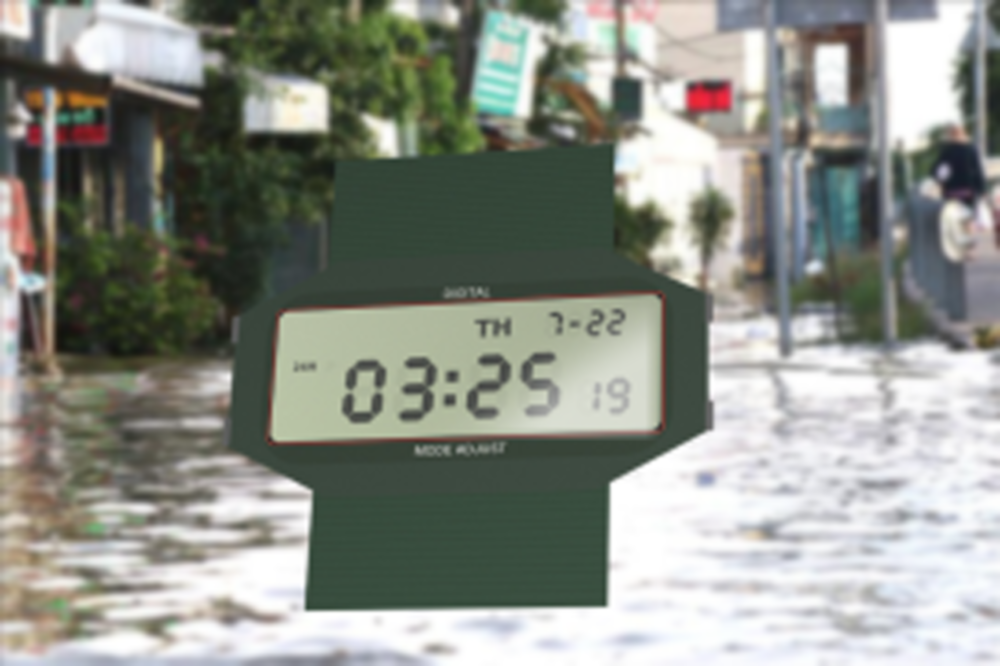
3,25,19
